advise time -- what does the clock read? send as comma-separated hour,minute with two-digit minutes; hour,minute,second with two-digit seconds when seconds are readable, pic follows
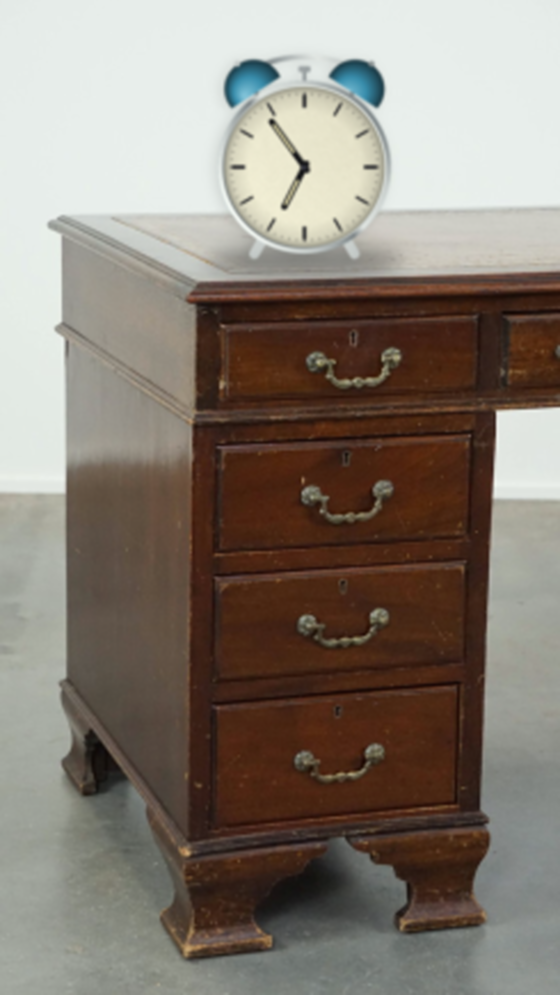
6,54
